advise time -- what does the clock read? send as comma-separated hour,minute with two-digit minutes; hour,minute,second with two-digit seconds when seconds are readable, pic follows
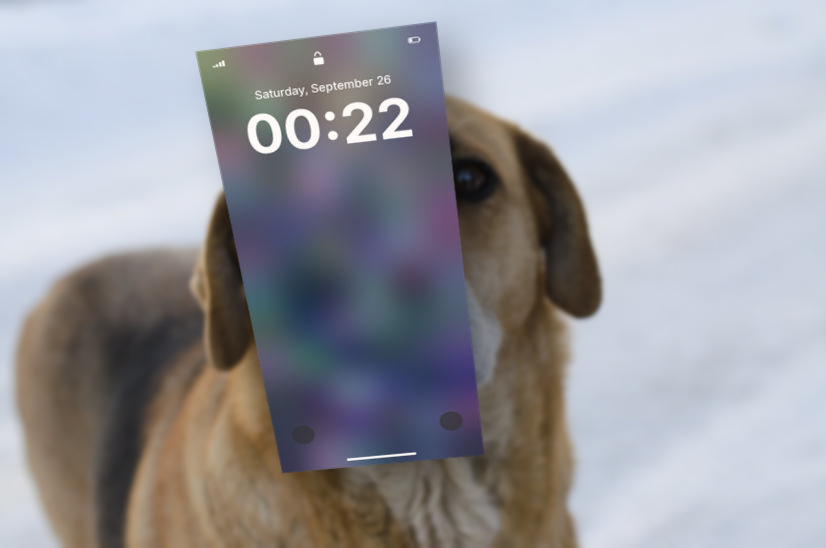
0,22
